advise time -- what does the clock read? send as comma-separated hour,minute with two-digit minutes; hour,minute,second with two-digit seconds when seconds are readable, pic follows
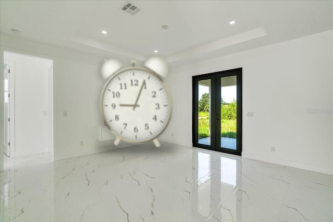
9,04
